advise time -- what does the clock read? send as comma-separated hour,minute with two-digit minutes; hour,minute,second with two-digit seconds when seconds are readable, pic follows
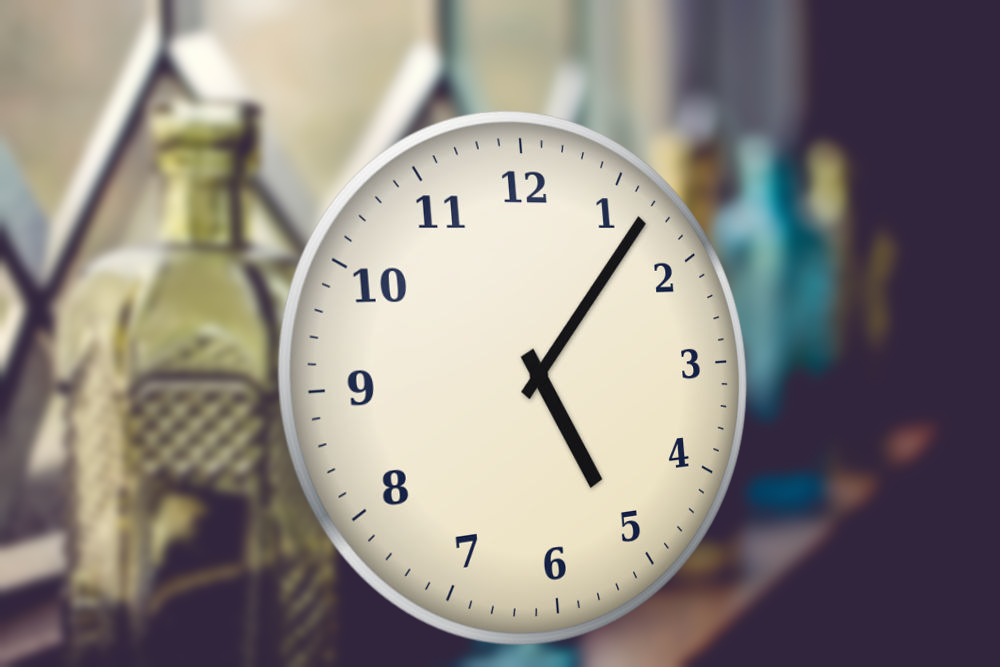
5,07
